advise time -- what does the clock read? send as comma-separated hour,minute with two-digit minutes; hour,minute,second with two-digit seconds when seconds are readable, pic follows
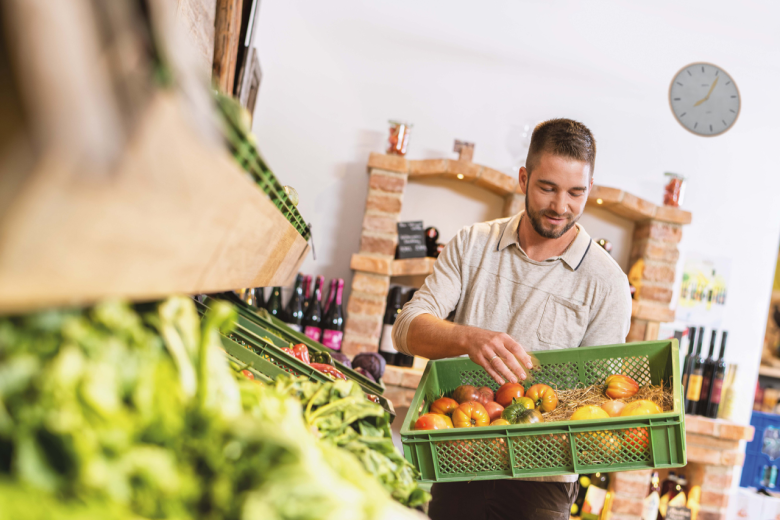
8,06
